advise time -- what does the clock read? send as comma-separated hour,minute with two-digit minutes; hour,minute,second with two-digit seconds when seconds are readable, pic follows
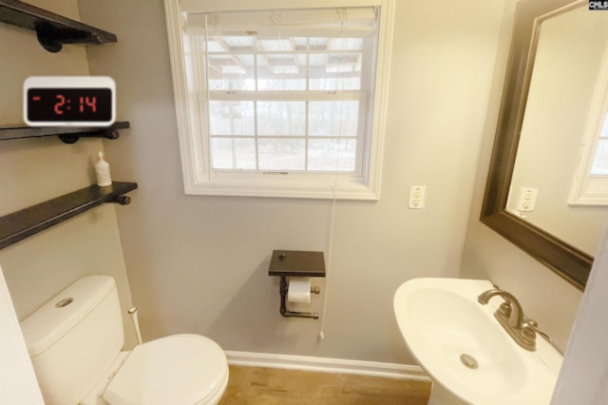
2,14
